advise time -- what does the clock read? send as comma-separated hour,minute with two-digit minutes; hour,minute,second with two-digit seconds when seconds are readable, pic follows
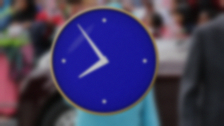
7,54
